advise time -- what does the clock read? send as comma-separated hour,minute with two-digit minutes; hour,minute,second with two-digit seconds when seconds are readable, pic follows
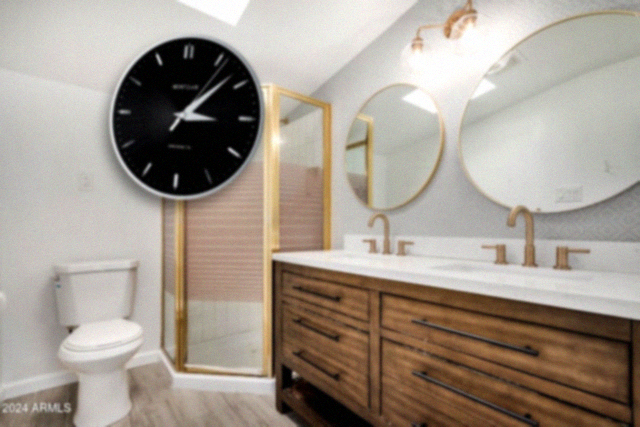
3,08,06
